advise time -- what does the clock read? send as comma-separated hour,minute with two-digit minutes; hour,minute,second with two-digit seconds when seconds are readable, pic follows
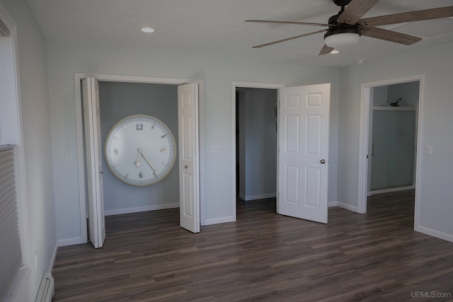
6,24
